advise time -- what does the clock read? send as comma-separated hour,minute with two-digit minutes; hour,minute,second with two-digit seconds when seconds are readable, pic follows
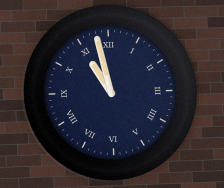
10,58
